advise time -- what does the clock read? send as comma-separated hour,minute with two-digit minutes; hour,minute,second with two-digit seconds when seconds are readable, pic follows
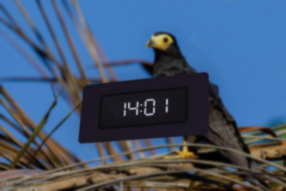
14,01
